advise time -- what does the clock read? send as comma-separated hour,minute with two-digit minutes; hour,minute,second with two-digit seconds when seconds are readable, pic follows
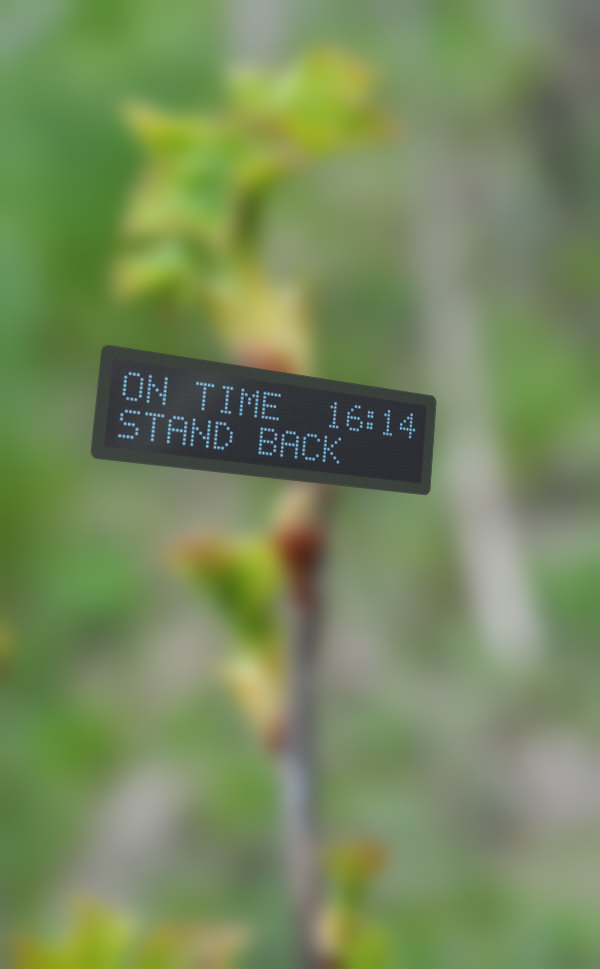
16,14
